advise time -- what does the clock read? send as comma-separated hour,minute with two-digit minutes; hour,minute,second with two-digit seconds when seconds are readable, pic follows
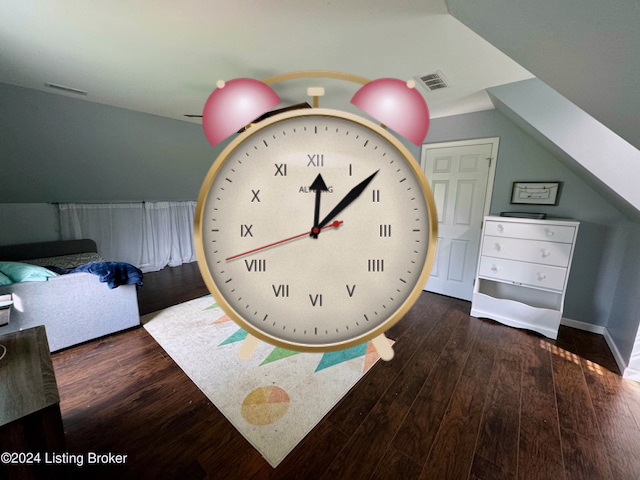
12,07,42
